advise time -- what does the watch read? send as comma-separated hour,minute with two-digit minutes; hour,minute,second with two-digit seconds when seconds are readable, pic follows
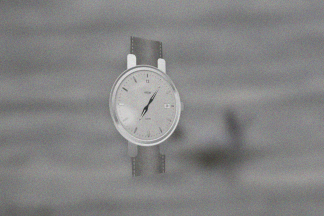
7,06
